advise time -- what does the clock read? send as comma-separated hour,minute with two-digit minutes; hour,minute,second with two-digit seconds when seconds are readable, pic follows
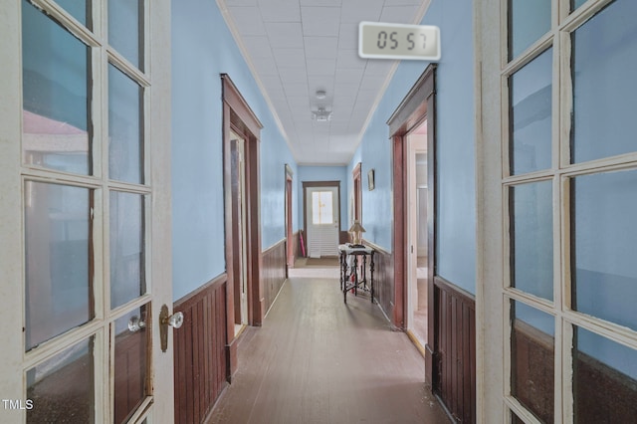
5,57
